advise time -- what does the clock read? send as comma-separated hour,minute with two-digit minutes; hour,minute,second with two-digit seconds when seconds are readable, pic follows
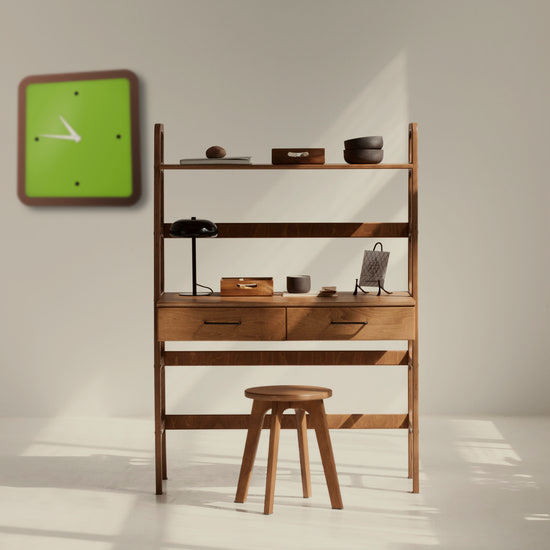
10,46
